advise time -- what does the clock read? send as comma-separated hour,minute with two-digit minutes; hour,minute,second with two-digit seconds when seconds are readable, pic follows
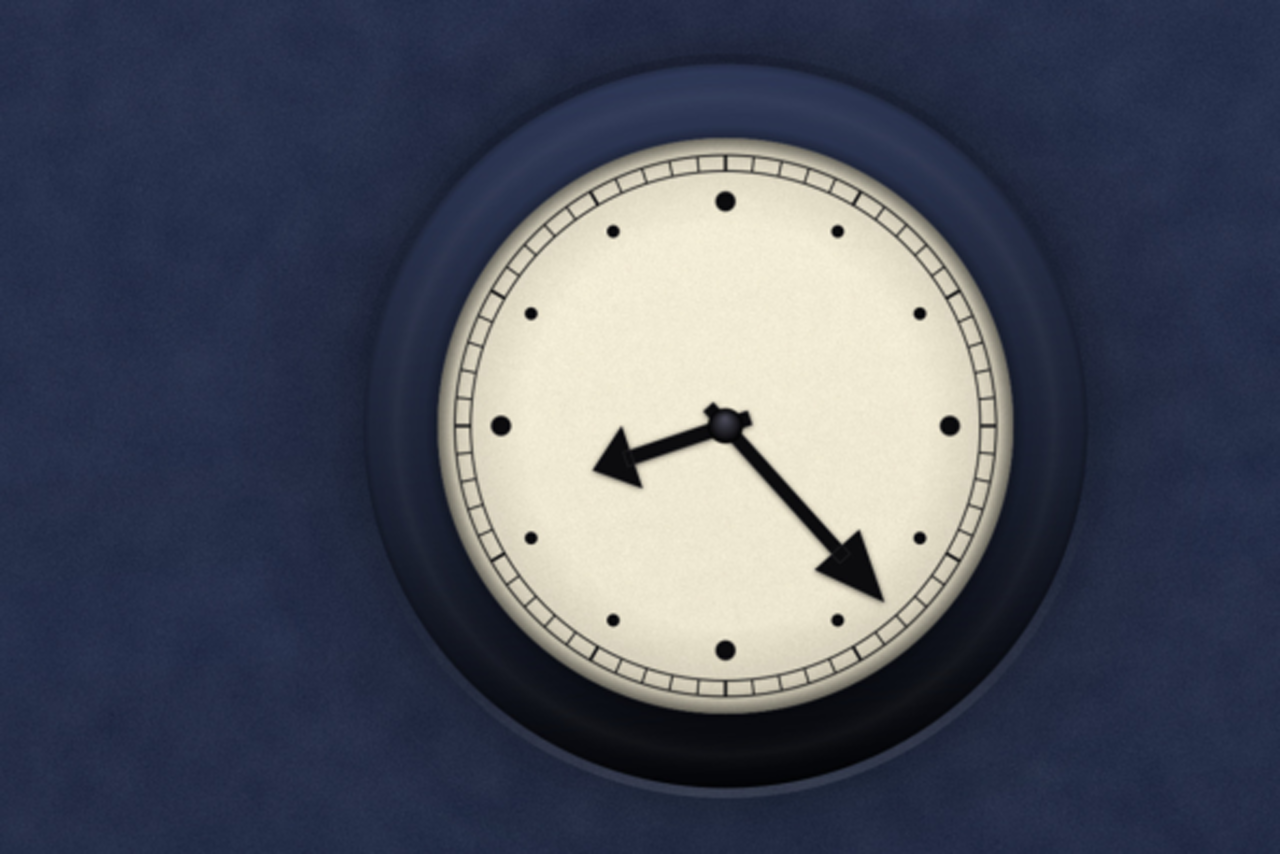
8,23
